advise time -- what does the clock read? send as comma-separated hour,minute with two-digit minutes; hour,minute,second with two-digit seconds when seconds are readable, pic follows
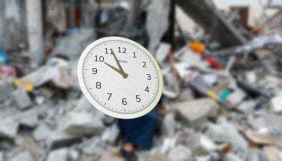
9,56
